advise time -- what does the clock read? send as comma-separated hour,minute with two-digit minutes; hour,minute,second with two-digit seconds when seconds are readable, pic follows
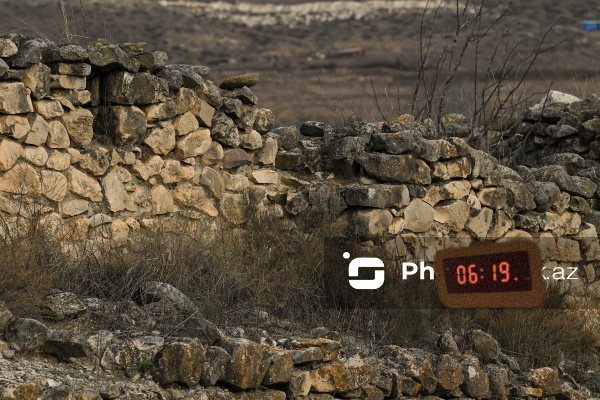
6,19
